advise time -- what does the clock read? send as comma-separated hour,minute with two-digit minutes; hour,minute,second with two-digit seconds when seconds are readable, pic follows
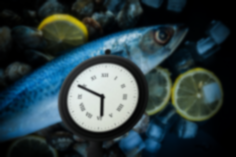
5,49
